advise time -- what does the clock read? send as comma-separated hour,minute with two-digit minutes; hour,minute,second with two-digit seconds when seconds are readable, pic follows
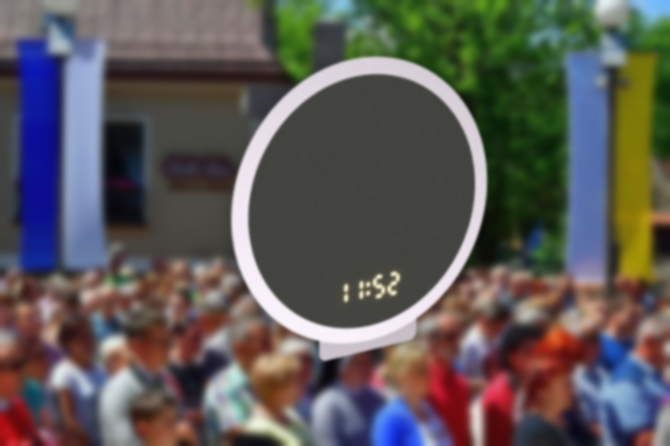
11,52
